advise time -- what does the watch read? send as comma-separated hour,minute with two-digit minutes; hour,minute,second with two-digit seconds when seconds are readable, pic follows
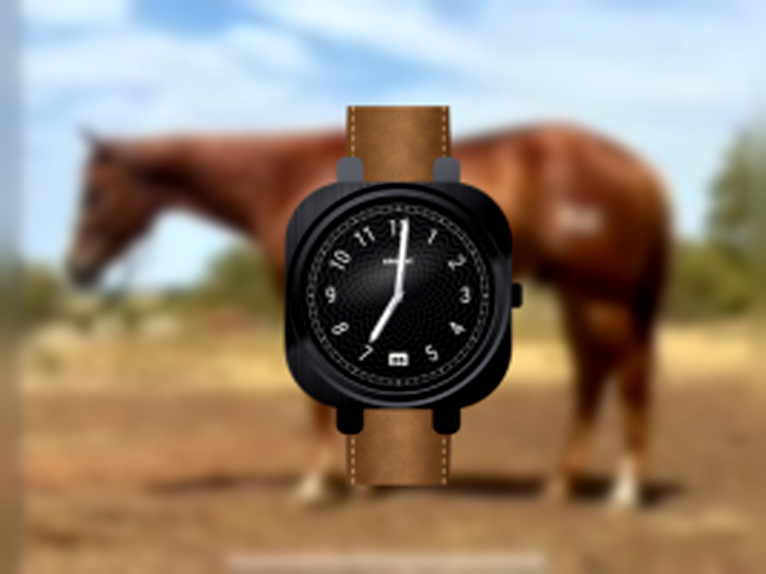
7,01
